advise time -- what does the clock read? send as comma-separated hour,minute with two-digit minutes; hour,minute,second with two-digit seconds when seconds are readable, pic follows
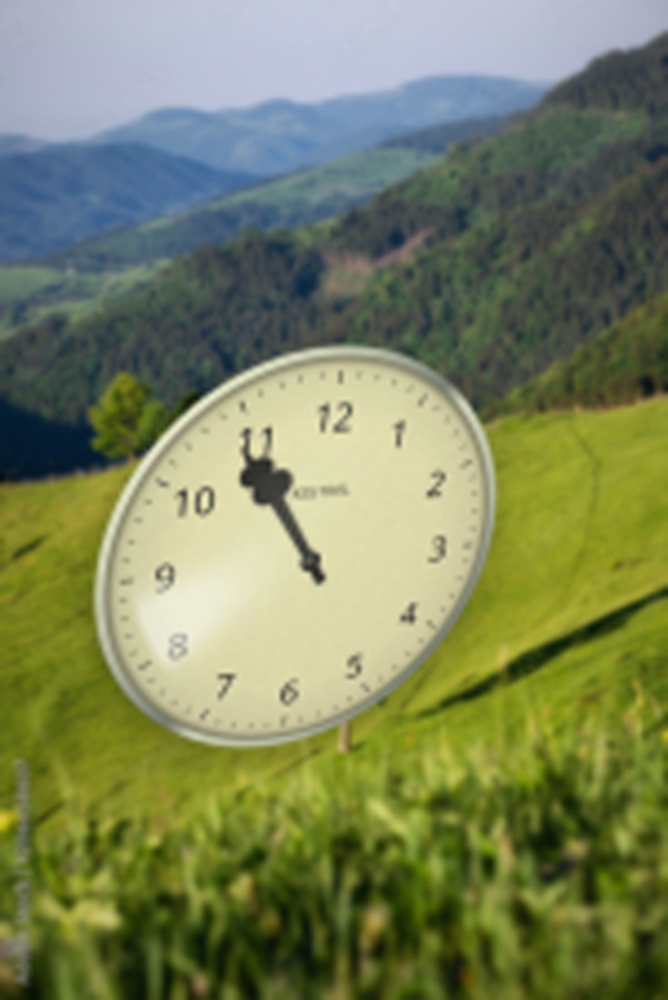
10,54
